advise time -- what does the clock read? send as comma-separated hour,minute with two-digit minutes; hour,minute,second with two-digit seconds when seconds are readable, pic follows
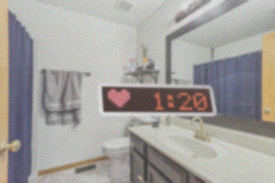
1,20
